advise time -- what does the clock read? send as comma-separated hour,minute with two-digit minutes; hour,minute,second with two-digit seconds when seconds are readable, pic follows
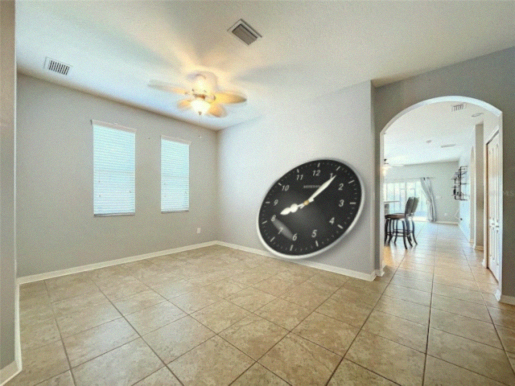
8,06
